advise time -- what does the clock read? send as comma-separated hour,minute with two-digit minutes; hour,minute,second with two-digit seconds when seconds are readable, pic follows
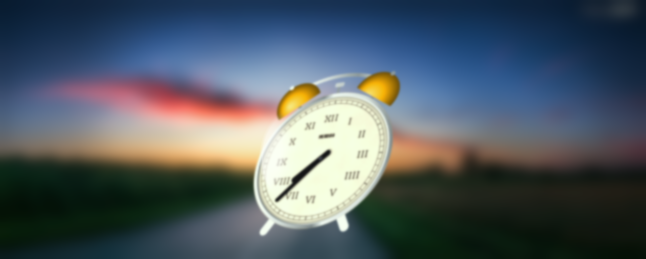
7,37
